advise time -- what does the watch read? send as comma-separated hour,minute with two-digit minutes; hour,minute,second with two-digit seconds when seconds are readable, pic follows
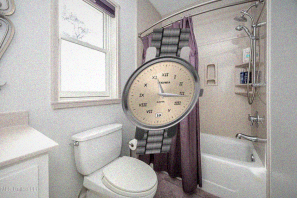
11,16
